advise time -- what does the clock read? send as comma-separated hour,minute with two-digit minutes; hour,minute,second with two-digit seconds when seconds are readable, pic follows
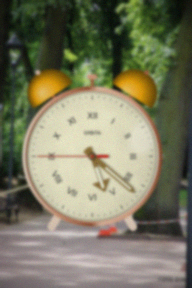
5,21,45
